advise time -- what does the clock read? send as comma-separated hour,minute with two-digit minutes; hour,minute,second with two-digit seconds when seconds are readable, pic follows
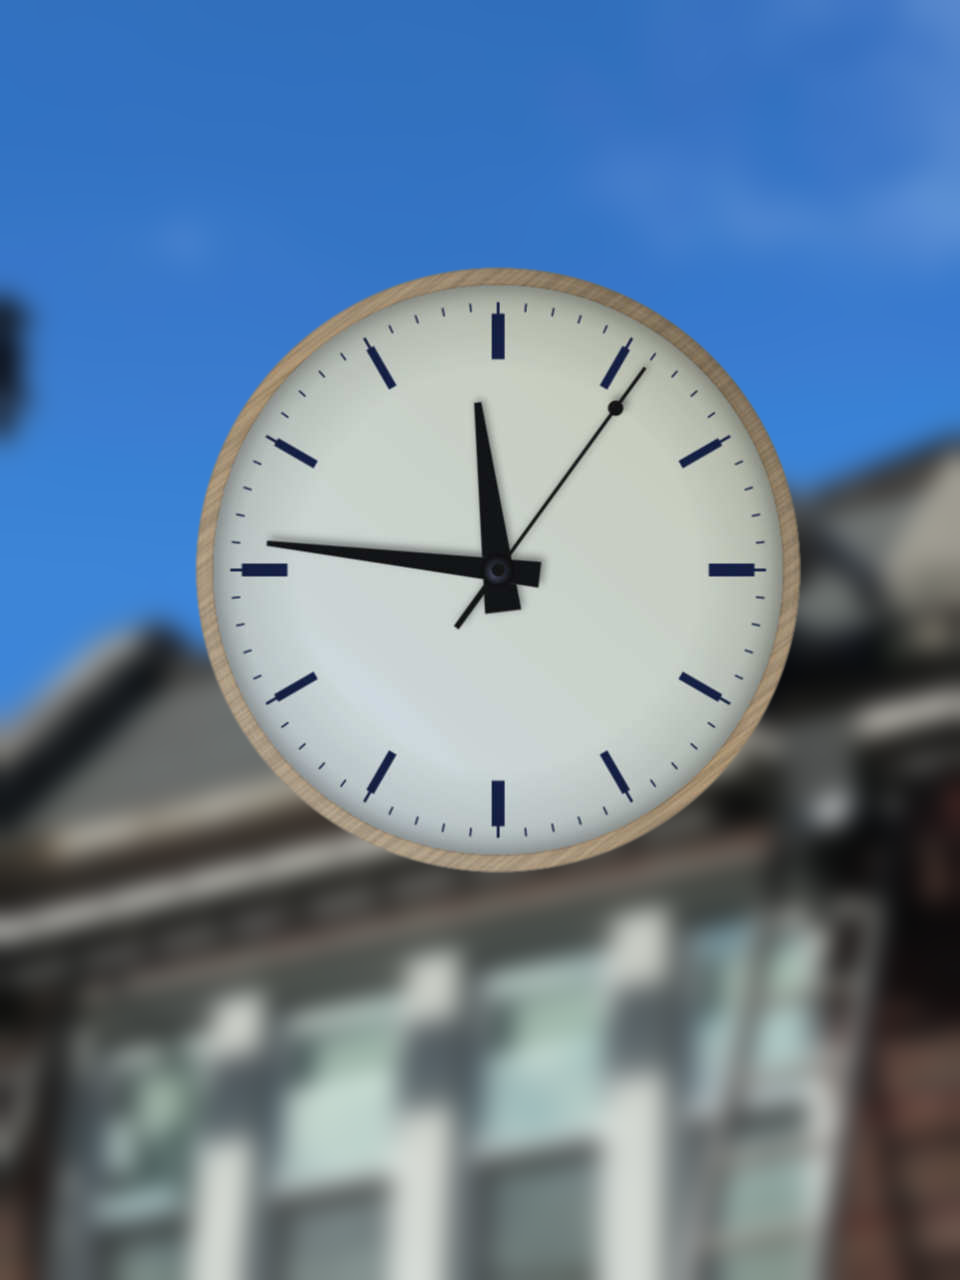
11,46,06
